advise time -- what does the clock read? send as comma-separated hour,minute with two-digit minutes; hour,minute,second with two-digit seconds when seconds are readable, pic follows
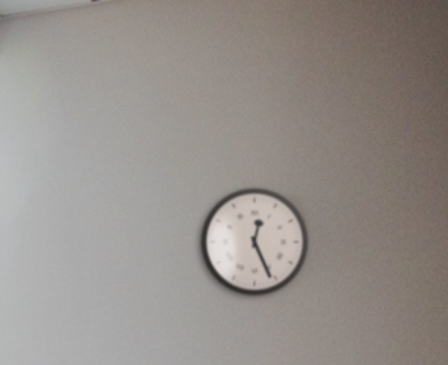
12,26
